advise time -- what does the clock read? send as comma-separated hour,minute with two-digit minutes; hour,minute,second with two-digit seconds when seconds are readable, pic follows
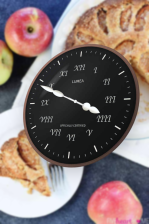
3,49
